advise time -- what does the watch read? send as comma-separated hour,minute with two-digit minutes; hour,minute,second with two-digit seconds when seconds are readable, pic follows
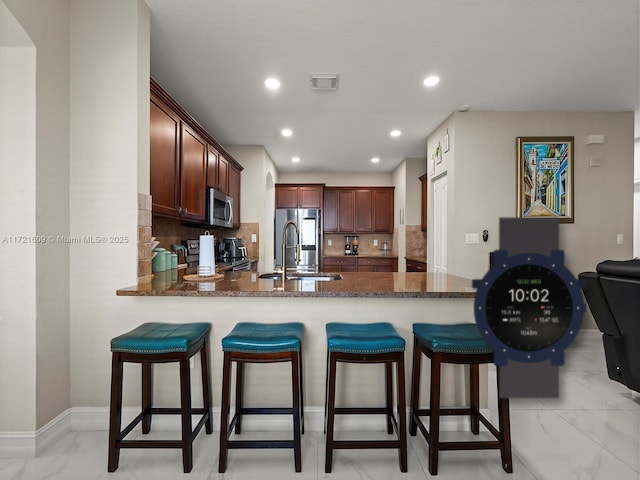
10,02
